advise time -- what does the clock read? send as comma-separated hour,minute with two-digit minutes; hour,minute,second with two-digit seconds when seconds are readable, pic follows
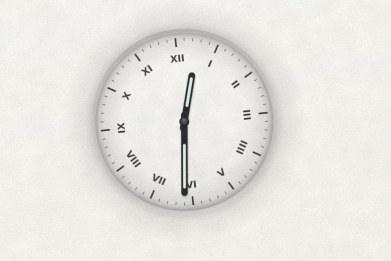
12,31
